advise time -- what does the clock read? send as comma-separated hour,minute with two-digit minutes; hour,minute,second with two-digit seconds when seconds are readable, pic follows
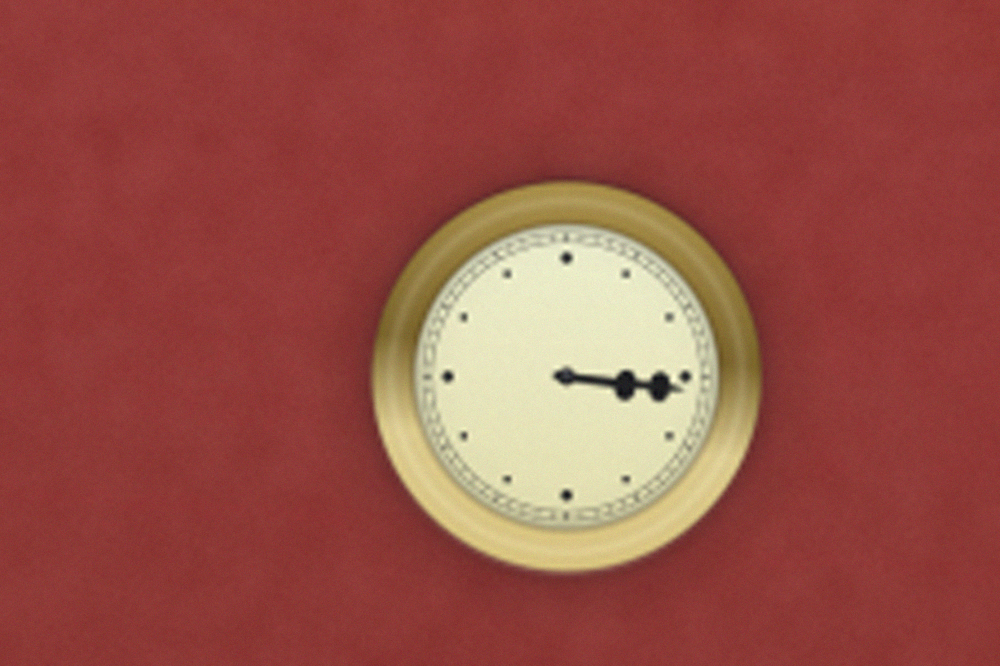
3,16
